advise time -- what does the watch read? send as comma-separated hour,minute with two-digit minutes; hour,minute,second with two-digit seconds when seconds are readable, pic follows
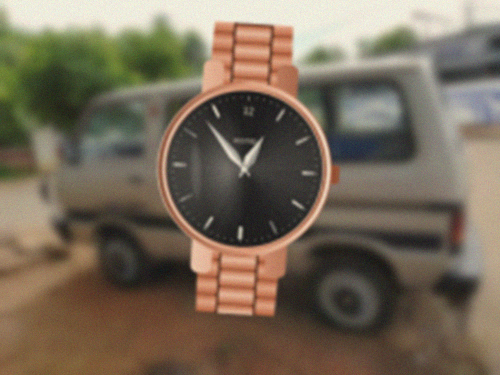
12,53
